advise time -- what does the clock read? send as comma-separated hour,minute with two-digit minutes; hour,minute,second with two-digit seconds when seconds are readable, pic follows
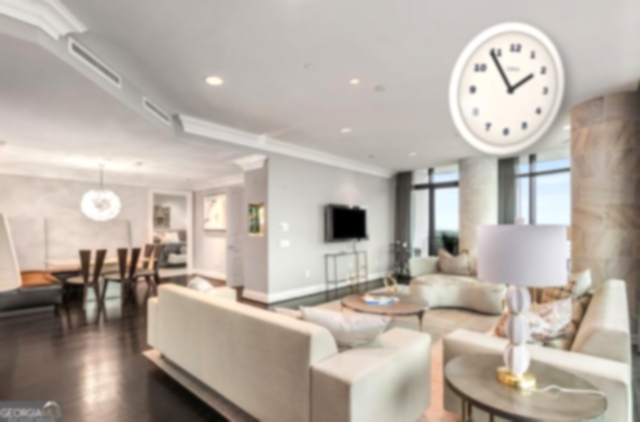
1,54
